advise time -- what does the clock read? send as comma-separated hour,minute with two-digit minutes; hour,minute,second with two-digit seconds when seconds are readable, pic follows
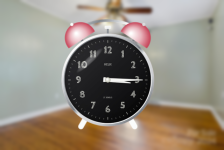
3,15
